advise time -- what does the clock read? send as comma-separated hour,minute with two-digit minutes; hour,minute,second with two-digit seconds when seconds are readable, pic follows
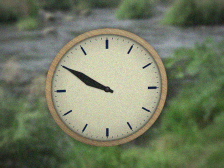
9,50
